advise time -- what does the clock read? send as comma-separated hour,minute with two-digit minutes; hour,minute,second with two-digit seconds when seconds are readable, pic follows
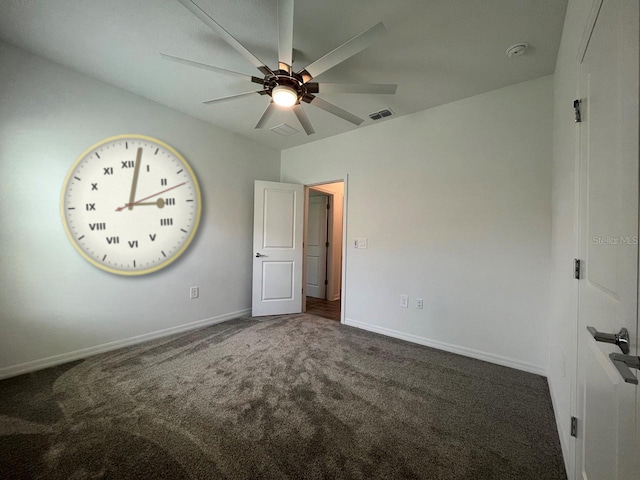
3,02,12
